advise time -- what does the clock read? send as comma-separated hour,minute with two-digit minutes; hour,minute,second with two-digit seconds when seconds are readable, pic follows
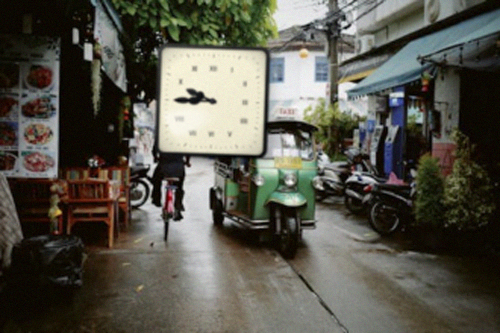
9,45
